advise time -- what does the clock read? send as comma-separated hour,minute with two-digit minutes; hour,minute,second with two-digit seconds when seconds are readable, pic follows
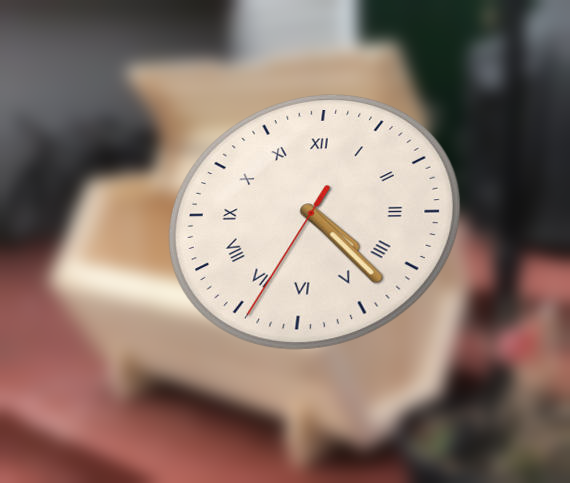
4,22,34
